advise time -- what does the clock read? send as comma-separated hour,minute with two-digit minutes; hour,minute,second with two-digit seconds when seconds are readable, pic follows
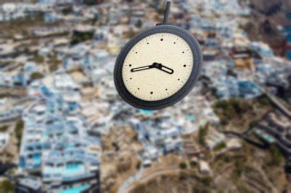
3,43
